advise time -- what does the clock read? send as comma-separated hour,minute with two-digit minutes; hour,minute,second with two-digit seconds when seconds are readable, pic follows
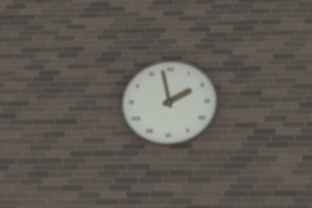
1,58
